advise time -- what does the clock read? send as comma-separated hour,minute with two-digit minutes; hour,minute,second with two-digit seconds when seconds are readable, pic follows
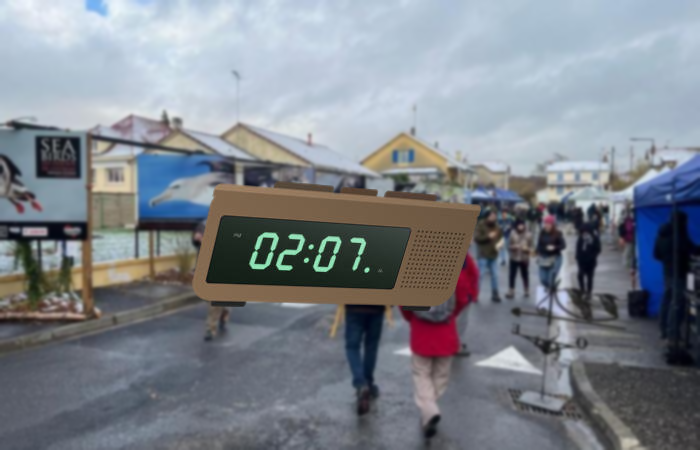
2,07
